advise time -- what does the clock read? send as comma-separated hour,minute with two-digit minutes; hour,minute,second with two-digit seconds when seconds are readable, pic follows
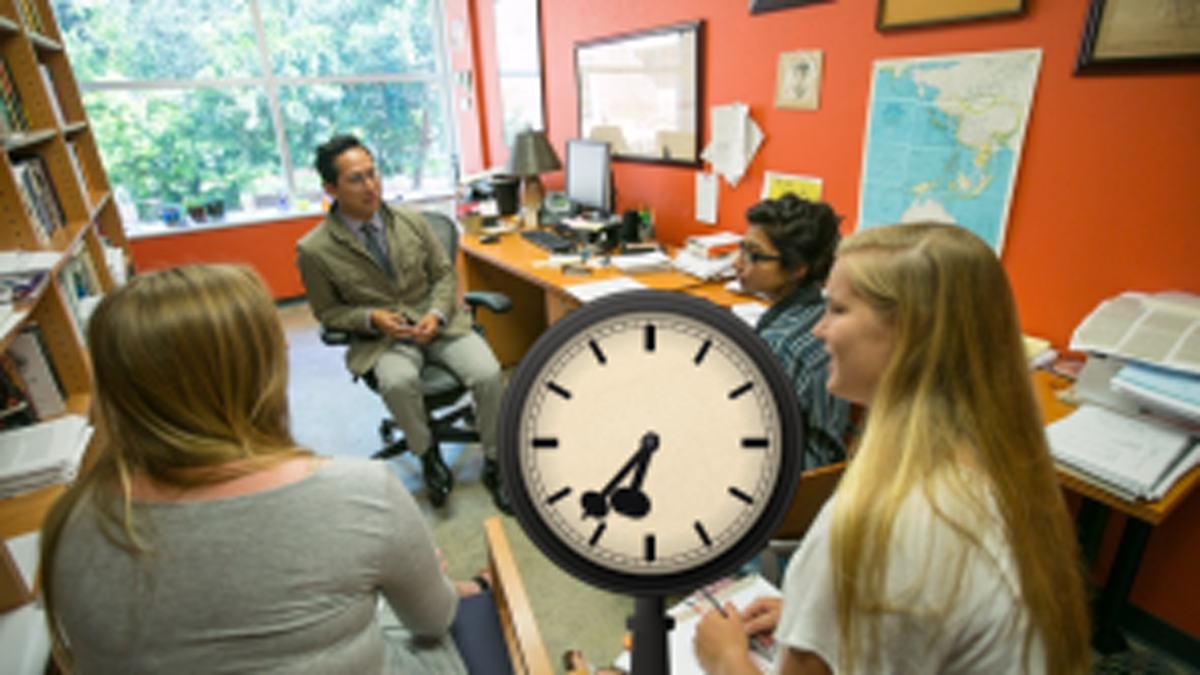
6,37
